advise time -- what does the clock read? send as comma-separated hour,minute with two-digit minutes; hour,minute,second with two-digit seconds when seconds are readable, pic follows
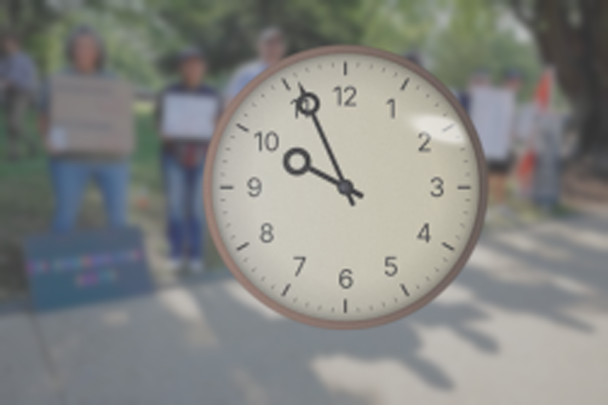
9,56
